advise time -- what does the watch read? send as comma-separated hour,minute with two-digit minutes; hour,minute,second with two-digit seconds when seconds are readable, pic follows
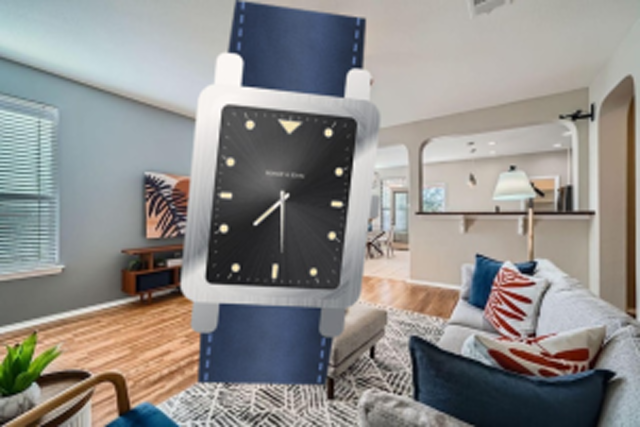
7,29
